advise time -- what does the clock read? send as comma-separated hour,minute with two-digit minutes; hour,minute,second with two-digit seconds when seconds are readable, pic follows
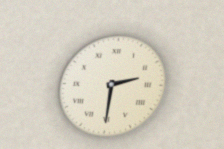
2,30
